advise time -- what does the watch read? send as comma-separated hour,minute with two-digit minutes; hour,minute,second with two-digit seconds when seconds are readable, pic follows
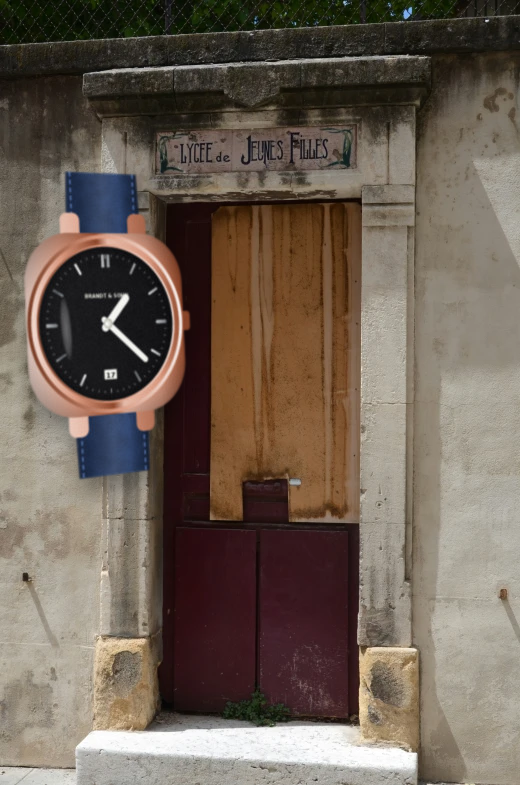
1,22
